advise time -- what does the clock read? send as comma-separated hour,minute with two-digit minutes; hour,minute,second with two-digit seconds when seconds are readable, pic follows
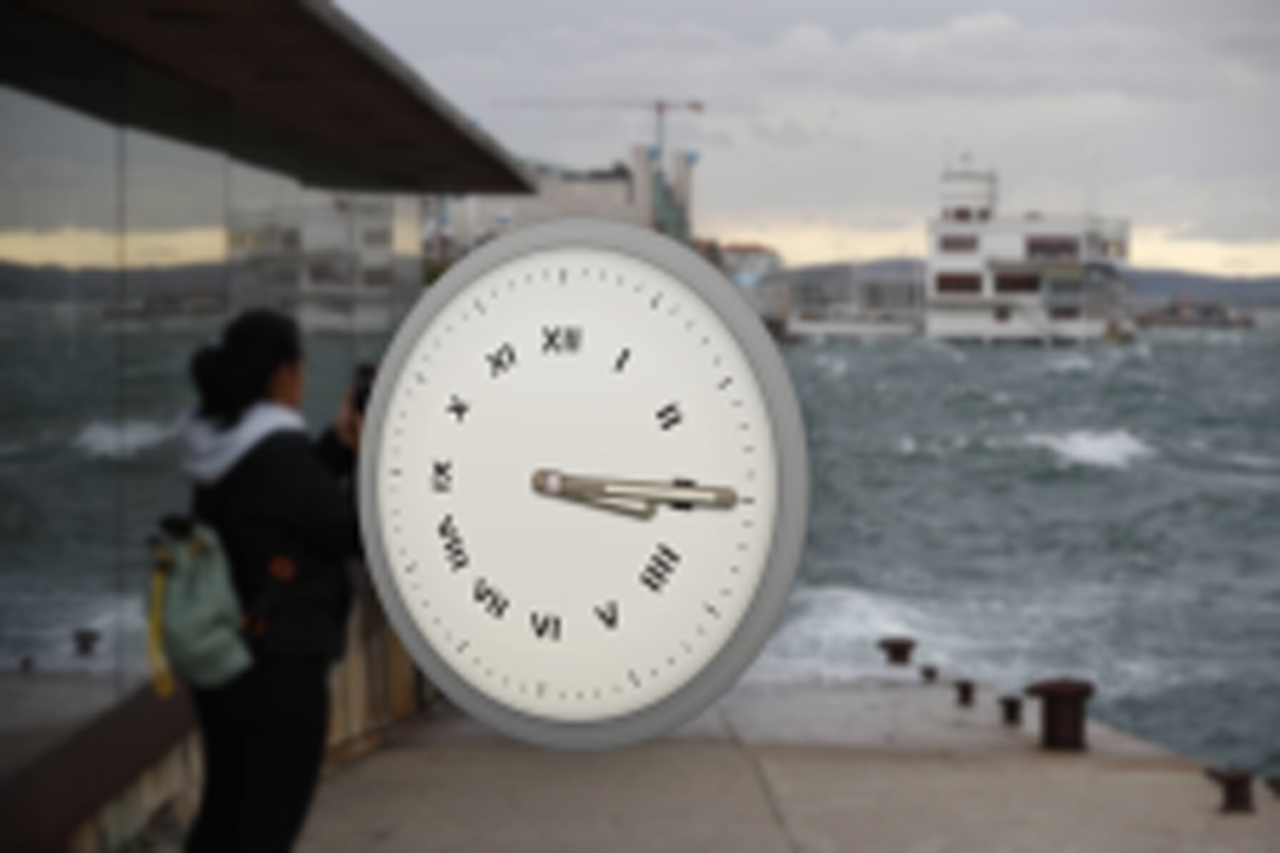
3,15
